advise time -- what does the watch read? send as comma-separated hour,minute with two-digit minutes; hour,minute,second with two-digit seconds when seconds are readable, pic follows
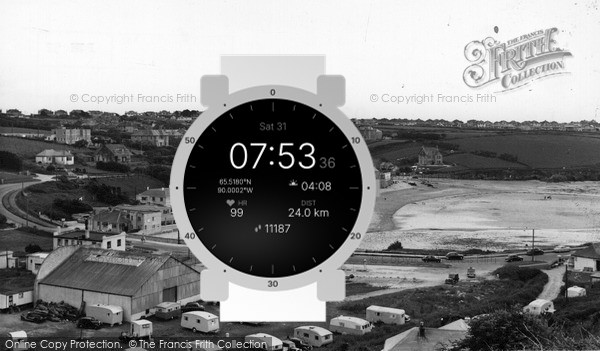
7,53,36
